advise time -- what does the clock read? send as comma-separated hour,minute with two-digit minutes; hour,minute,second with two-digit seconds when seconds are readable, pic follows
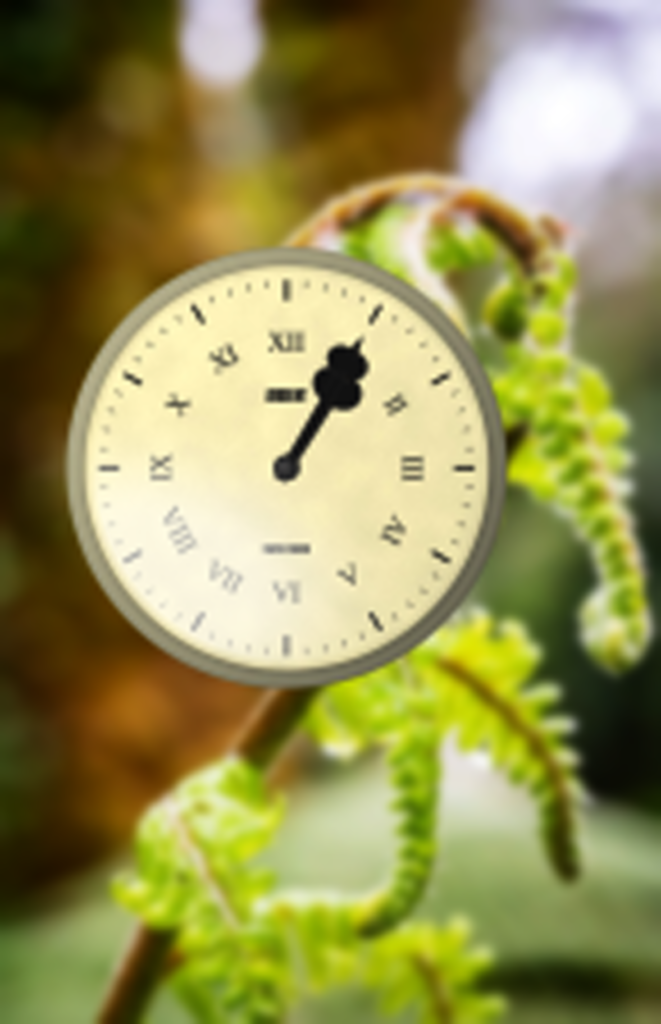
1,05
